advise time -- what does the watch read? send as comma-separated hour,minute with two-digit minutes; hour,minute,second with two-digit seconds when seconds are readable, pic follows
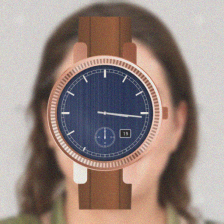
3,16
